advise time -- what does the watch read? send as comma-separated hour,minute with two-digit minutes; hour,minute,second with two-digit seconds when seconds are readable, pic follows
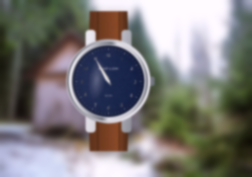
10,55
